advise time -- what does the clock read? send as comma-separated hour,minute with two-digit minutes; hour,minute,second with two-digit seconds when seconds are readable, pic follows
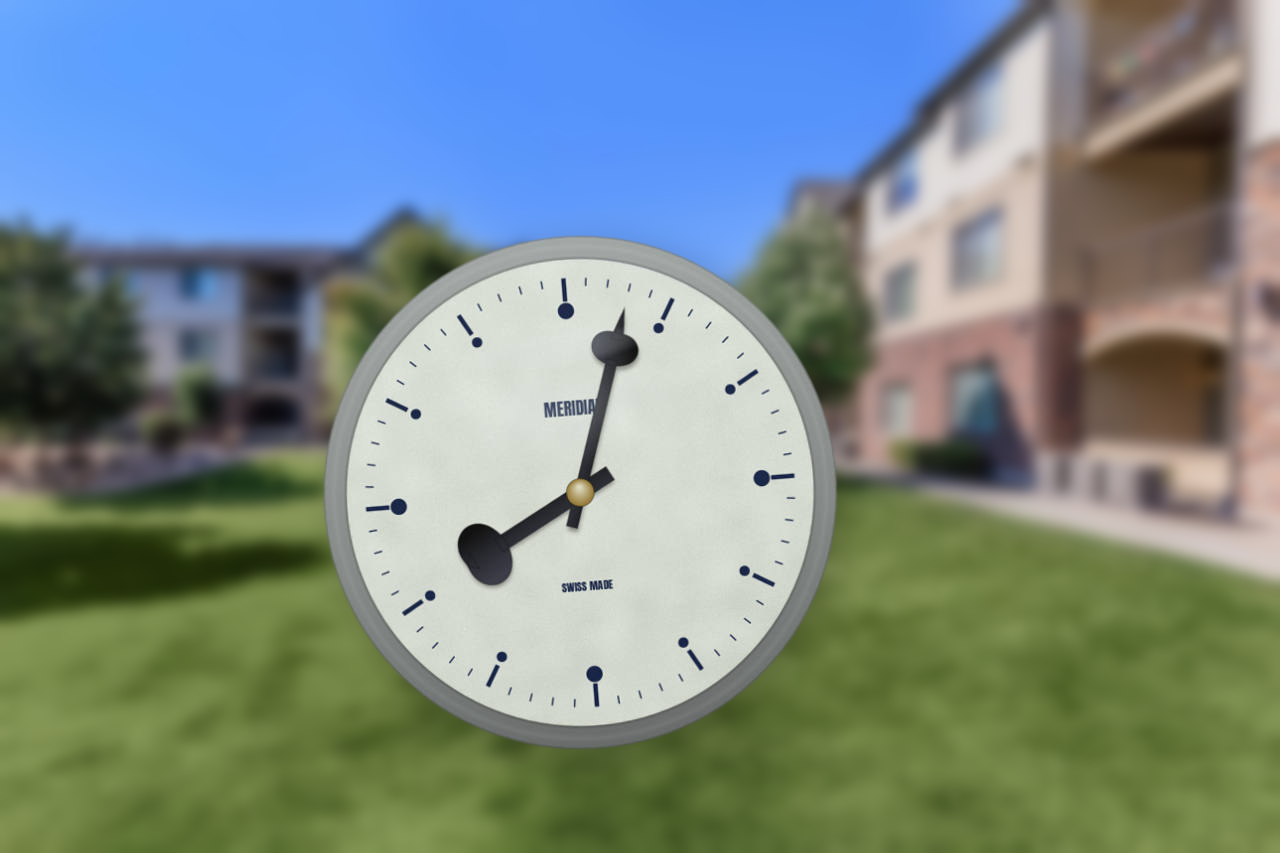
8,03
